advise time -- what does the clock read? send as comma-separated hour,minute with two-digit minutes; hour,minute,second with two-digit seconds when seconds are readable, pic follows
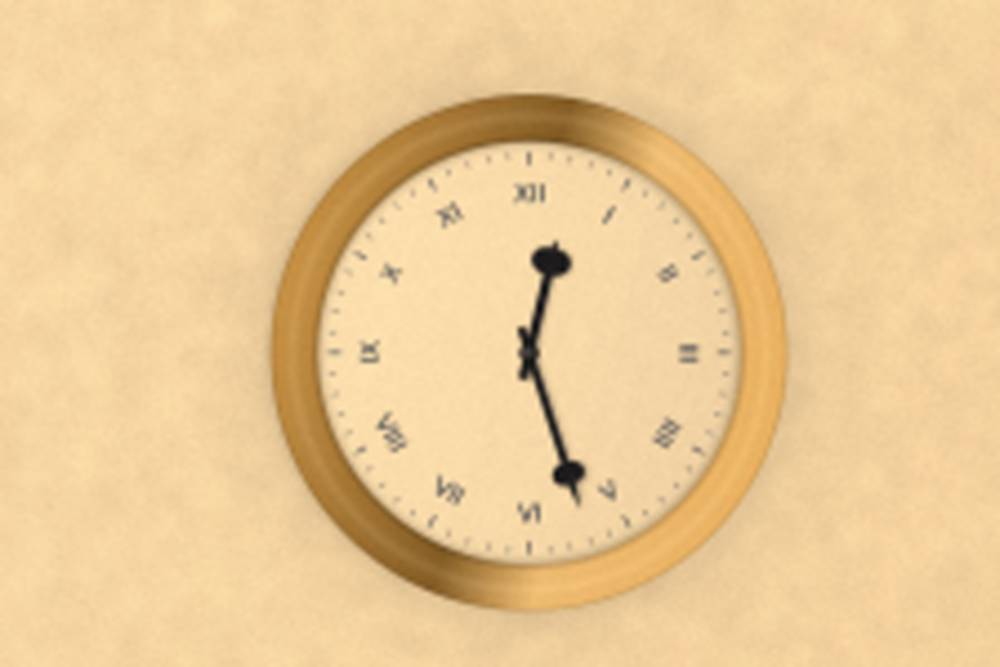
12,27
